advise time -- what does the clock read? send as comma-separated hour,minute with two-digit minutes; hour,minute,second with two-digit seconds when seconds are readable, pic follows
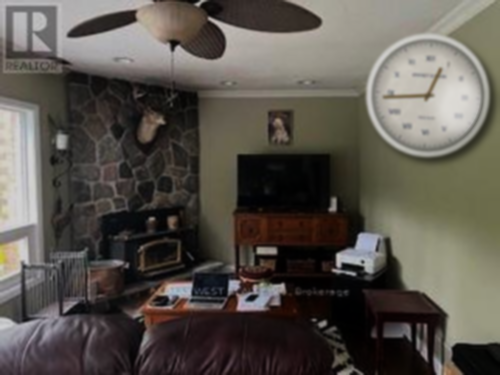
12,44
